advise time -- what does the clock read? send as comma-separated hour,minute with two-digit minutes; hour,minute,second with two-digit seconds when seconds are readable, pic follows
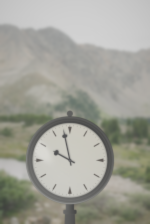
9,58
